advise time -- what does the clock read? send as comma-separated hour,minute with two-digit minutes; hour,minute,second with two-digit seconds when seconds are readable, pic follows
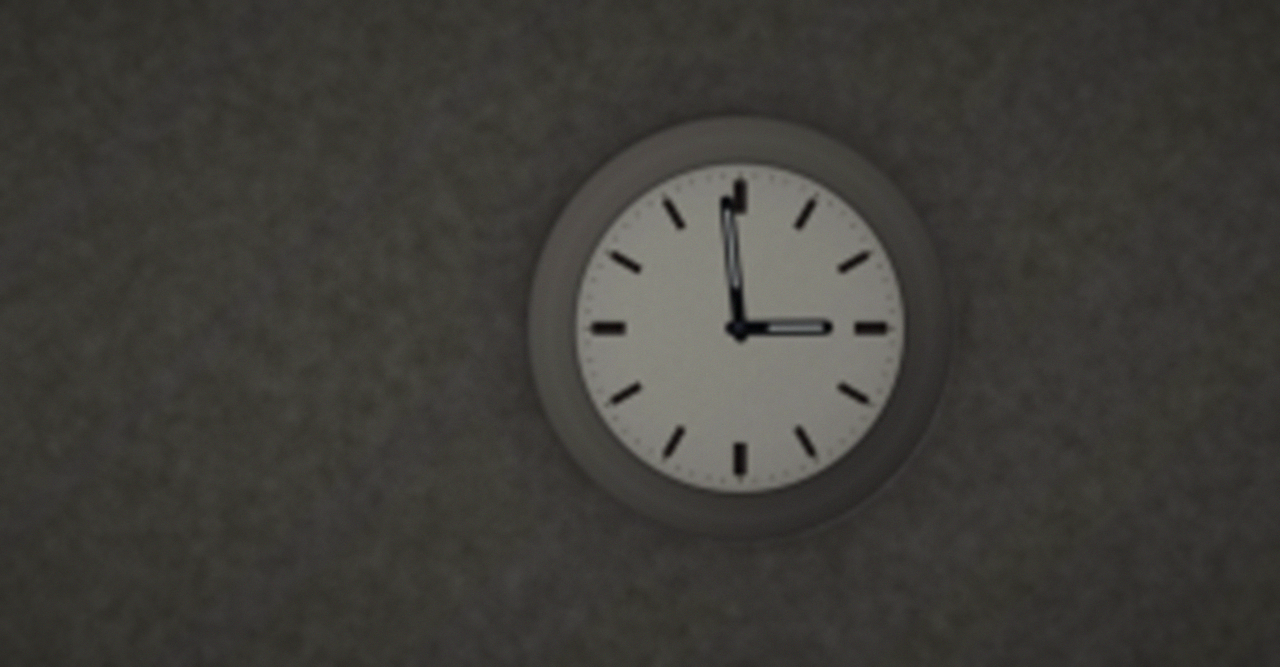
2,59
